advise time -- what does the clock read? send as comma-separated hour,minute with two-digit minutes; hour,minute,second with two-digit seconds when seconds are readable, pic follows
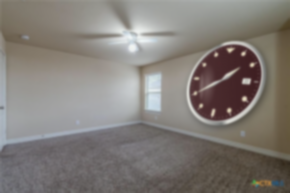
1,40
